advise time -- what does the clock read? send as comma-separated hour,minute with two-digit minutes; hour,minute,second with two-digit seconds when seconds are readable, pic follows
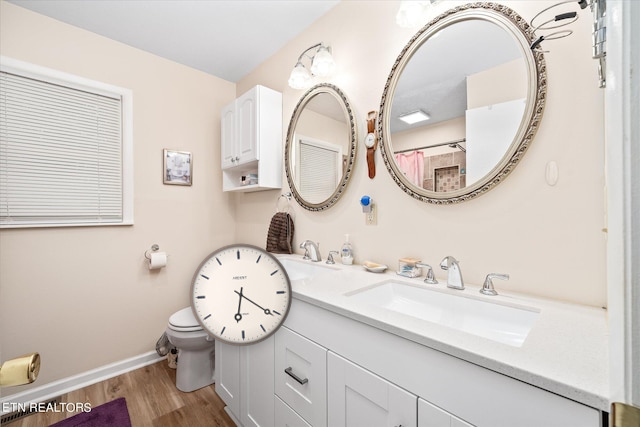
6,21
